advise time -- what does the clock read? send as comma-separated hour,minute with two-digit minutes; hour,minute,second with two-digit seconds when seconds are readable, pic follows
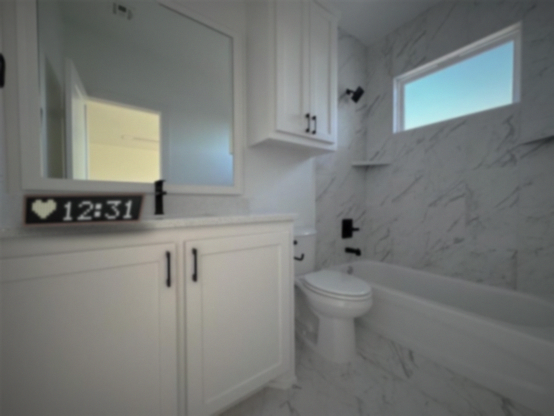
12,31
